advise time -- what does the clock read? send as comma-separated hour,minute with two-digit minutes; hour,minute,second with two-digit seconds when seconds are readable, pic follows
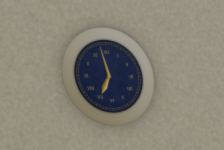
6,58
